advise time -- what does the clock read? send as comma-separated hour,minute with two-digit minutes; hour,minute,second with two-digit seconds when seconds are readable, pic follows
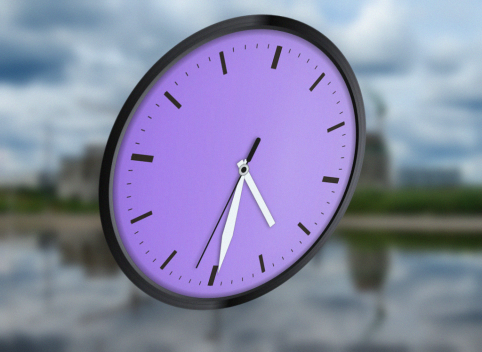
4,29,32
